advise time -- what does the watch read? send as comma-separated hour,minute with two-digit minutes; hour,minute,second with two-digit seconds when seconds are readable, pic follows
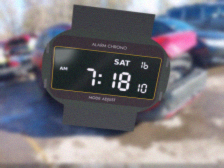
7,18,10
